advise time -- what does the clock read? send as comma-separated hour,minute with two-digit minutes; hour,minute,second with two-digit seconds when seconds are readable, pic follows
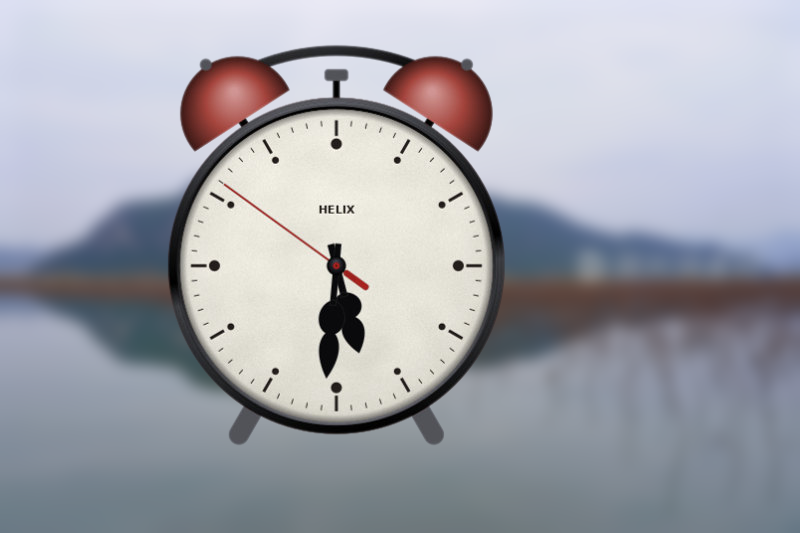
5,30,51
